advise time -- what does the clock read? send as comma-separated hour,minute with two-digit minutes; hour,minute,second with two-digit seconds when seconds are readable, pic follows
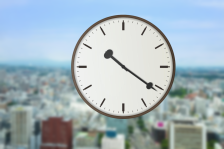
10,21
